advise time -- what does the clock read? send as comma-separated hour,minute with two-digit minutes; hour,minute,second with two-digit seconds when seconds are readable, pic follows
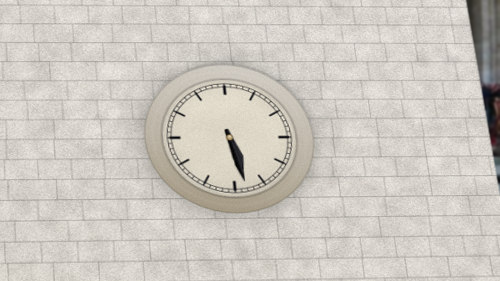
5,28
